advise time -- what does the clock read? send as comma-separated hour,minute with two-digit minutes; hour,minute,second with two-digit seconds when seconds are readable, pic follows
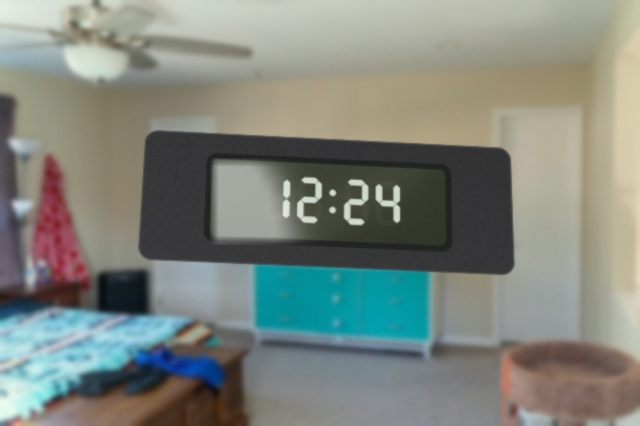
12,24
